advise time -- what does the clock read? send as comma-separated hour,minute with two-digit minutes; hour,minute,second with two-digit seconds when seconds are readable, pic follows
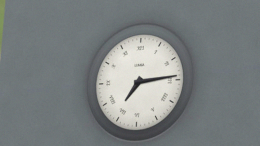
7,14
